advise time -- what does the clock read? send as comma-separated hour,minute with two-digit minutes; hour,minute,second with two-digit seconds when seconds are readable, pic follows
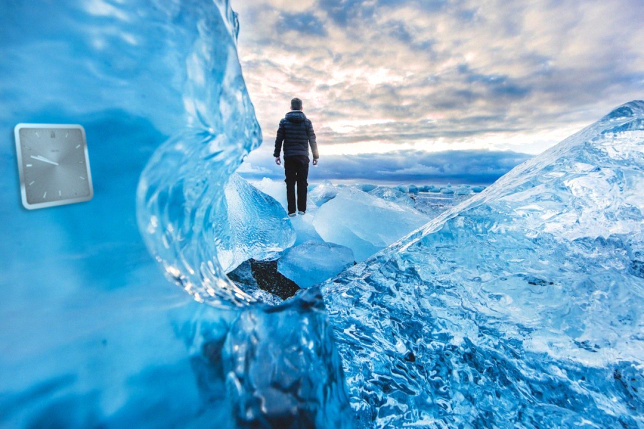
9,48
